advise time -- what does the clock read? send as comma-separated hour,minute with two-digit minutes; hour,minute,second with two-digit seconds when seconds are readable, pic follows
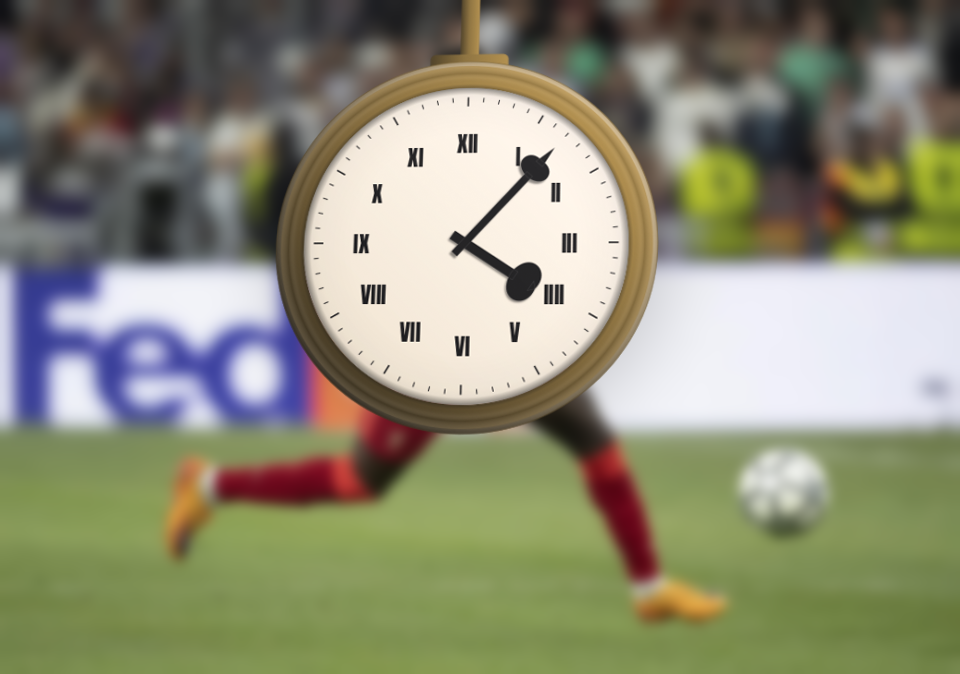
4,07
